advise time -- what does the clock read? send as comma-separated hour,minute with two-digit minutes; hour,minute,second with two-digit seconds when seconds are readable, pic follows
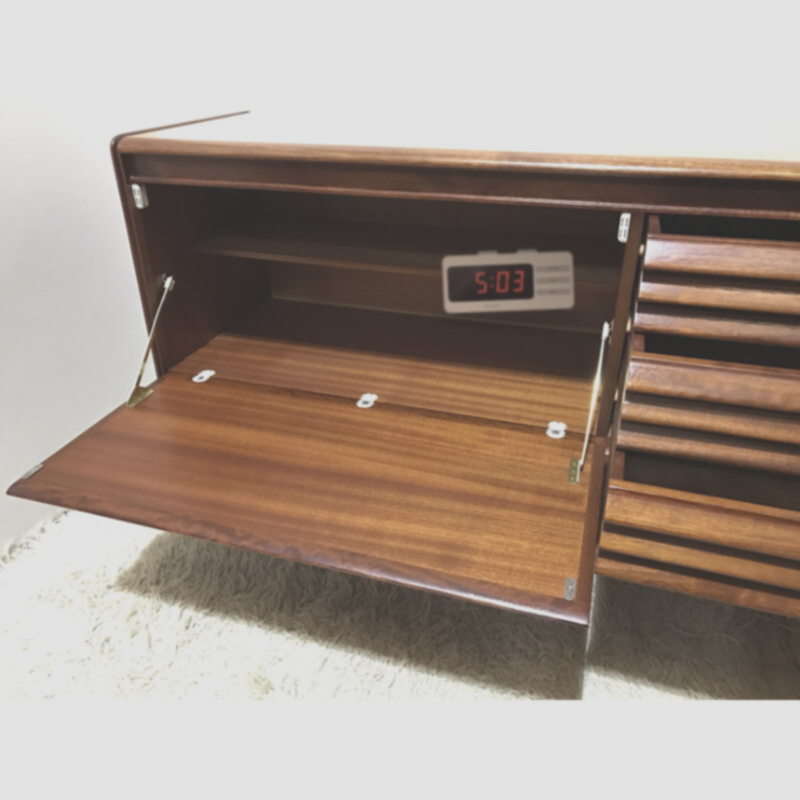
5,03
